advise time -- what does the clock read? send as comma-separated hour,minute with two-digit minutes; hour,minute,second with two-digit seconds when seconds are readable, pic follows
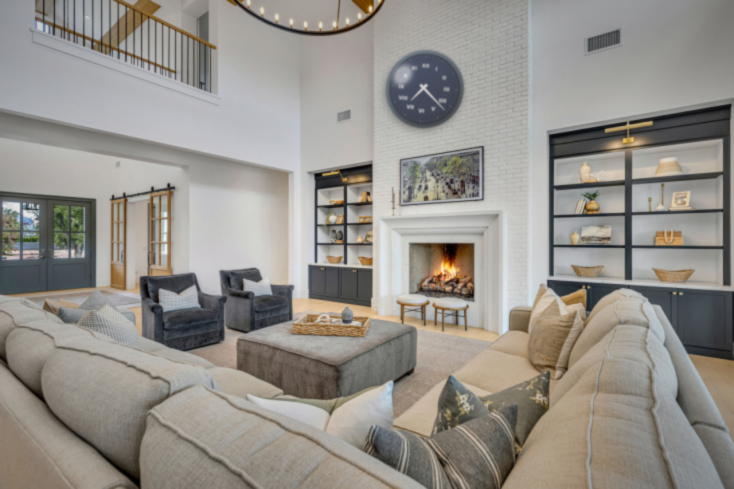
7,22
